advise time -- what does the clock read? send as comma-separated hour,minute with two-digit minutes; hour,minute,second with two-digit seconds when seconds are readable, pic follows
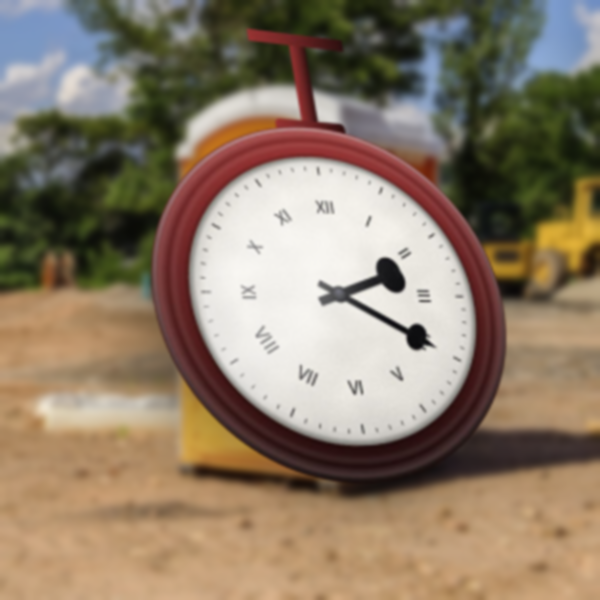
2,20
